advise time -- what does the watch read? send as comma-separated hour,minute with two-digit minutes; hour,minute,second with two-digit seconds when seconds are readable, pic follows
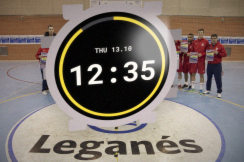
12,35
